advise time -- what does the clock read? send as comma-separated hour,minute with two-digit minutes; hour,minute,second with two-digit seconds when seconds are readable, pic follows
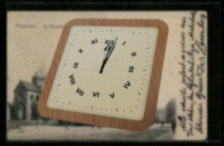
12,02
